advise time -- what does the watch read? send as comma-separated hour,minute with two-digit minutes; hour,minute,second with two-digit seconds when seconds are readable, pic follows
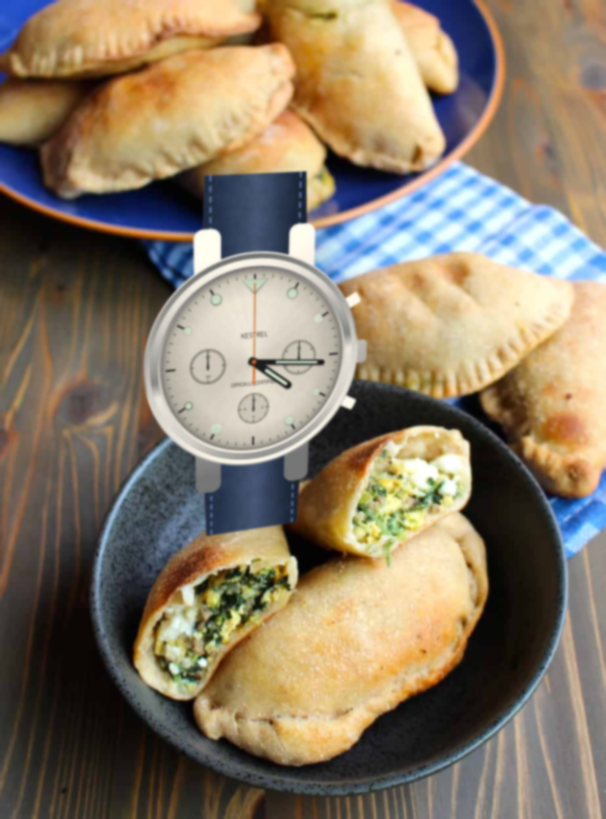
4,16
